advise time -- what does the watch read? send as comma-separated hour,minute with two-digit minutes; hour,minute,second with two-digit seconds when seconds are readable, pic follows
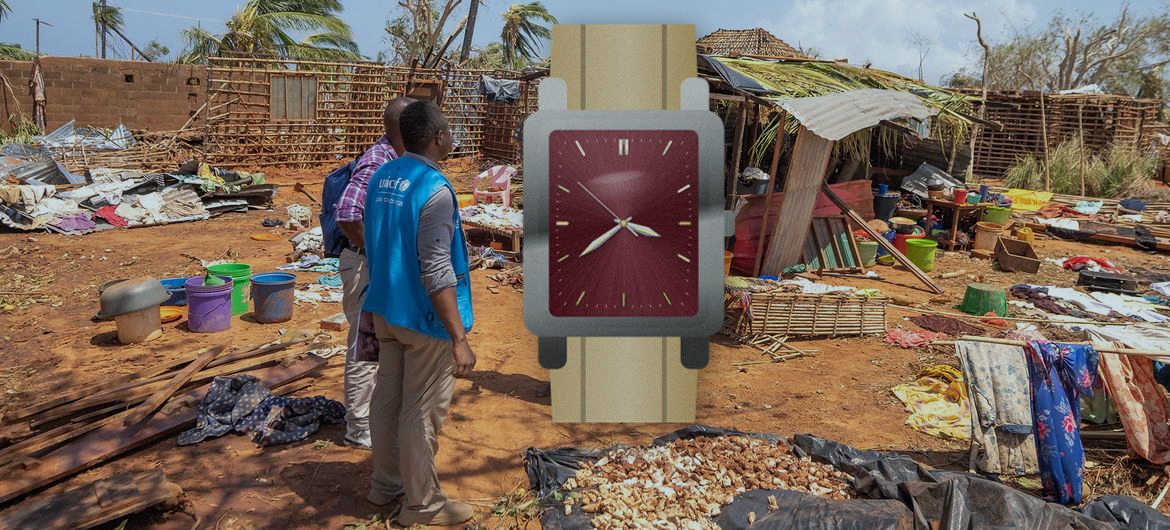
3,38,52
